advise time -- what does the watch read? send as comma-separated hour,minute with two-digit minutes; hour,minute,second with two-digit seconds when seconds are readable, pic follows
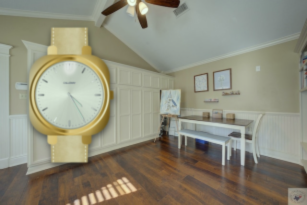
4,25
